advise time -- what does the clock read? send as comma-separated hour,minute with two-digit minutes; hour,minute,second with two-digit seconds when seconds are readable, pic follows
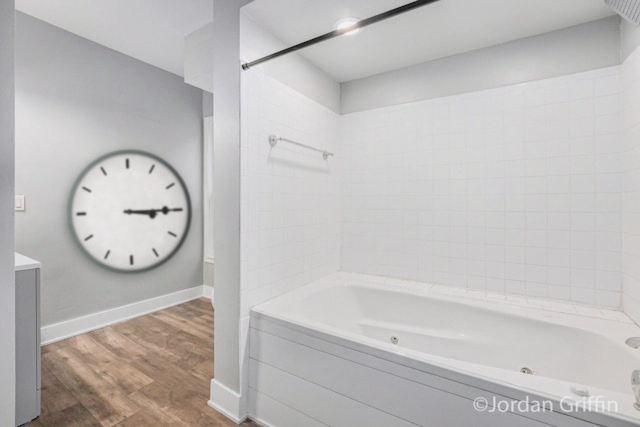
3,15
